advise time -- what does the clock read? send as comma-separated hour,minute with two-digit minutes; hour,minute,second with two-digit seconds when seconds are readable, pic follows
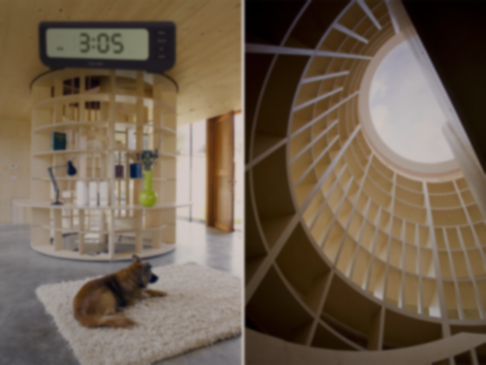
3,05
